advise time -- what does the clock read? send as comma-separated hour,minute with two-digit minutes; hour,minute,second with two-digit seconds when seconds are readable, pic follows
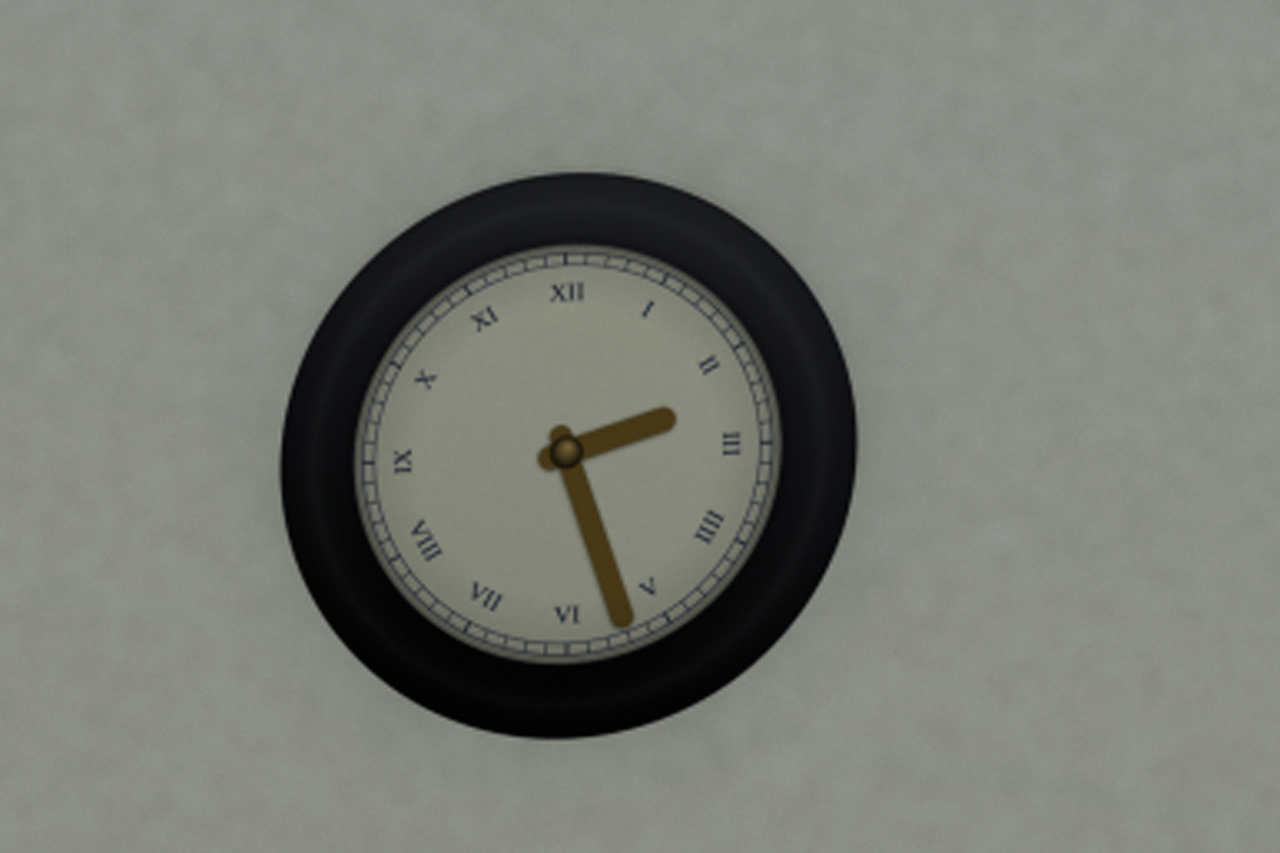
2,27
